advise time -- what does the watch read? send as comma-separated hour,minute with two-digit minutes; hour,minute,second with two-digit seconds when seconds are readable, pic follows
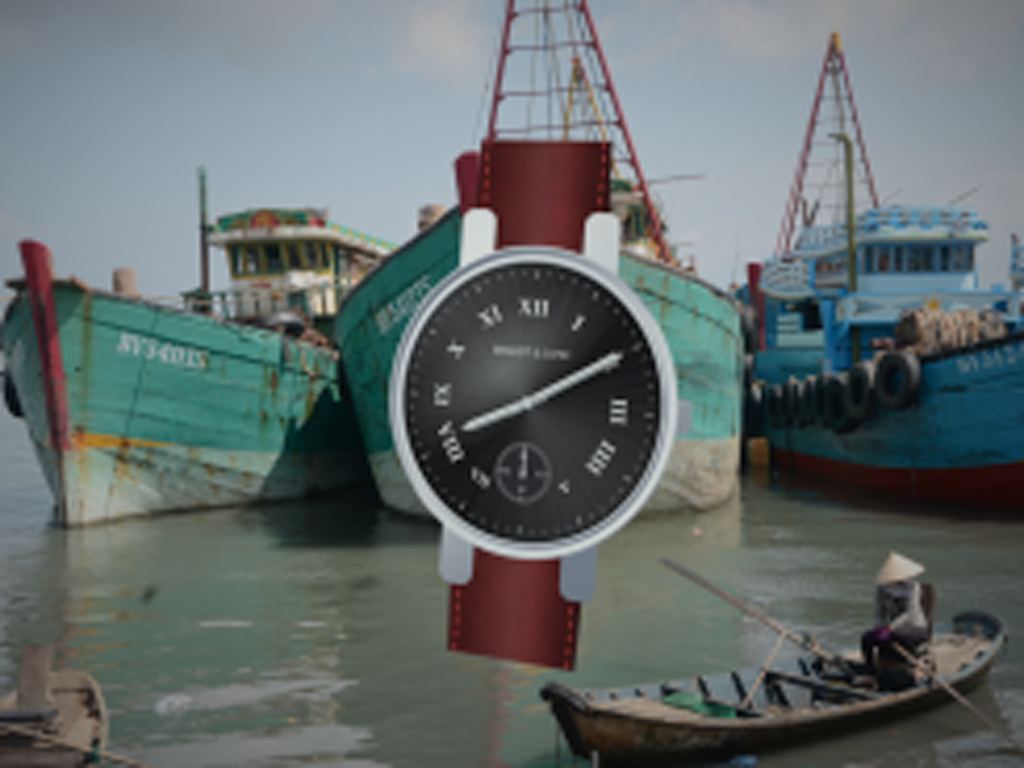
8,10
